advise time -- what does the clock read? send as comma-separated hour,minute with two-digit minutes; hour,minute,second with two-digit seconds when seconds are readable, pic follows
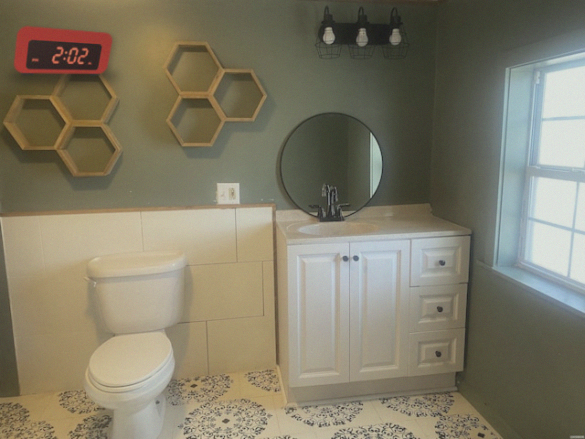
2,02
